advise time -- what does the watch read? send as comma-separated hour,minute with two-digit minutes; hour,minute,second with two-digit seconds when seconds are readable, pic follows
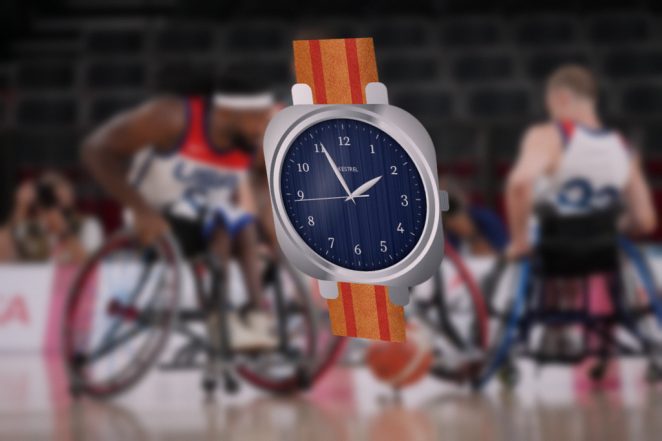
1,55,44
